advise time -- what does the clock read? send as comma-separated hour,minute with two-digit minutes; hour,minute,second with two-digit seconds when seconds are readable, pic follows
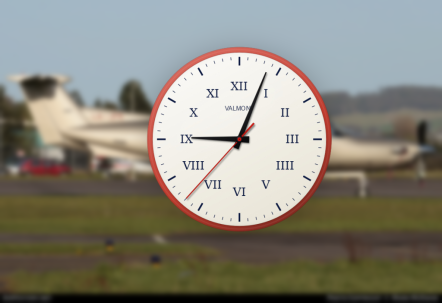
9,03,37
